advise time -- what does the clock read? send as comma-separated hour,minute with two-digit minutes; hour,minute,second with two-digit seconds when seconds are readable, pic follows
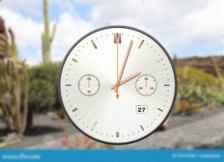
2,03
